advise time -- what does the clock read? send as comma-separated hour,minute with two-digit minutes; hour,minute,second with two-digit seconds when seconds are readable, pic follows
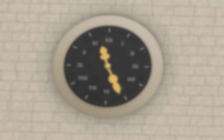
11,26
